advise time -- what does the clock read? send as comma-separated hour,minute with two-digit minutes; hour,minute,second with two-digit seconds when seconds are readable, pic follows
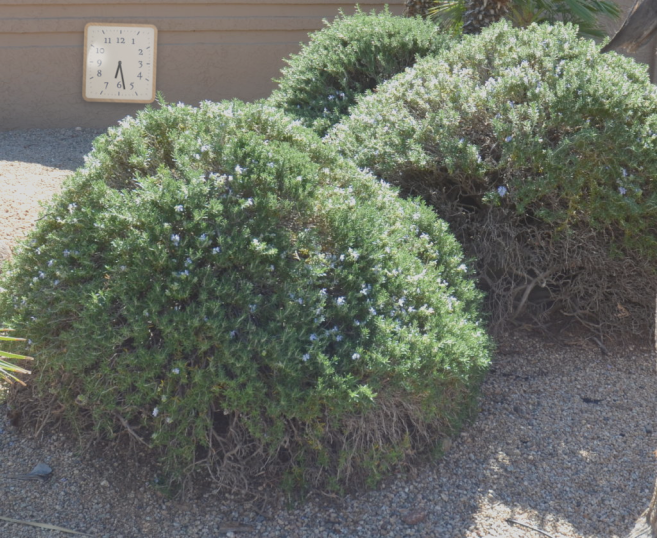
6,28
